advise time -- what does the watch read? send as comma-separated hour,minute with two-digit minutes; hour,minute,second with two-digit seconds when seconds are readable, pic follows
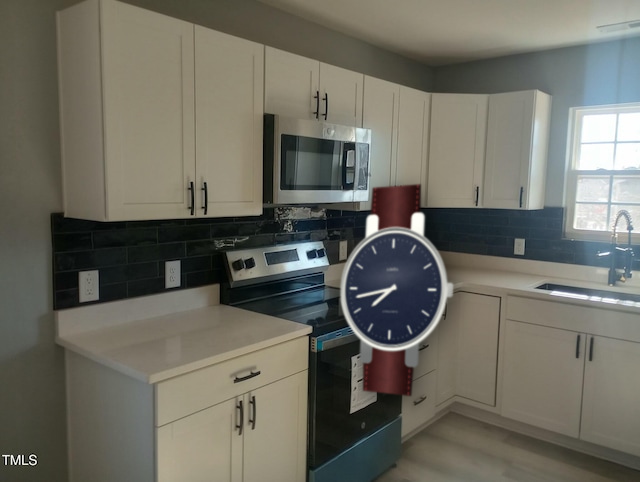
7,43
